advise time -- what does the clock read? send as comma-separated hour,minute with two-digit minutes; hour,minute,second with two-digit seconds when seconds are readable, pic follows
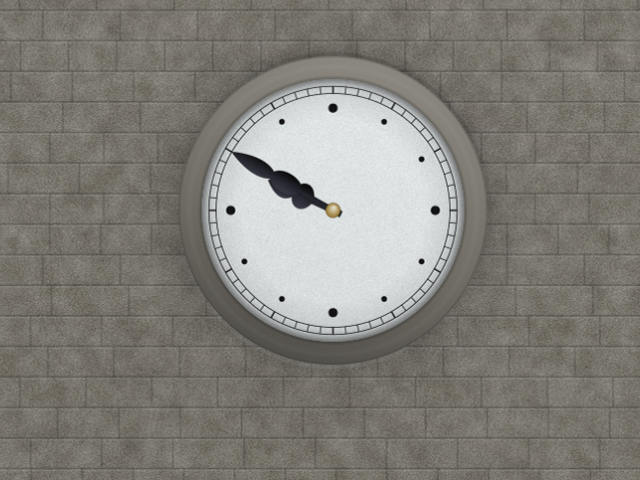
9,50
